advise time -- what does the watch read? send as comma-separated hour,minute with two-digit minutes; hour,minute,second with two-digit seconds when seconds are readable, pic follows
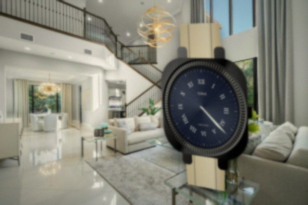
4,22
